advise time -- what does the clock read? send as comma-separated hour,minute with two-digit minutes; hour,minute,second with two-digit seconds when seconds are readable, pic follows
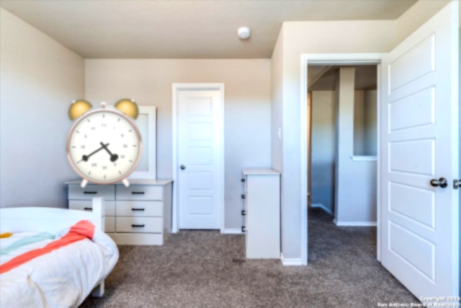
4,40
